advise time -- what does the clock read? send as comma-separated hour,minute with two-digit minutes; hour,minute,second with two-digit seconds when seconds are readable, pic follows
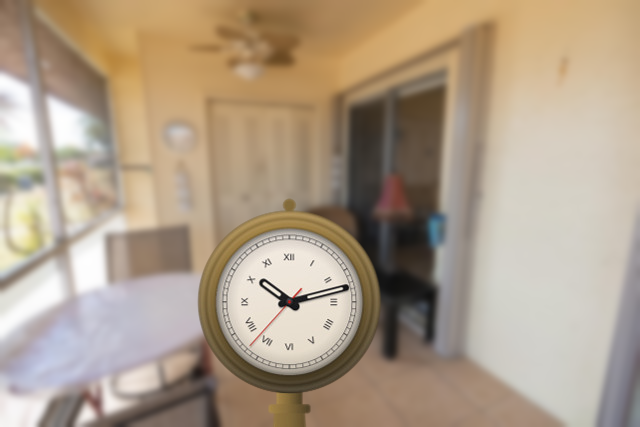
10,12,37
